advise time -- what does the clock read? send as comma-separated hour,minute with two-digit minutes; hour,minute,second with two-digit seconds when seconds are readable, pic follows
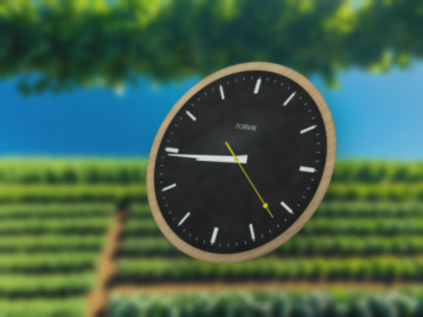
8,44,22
